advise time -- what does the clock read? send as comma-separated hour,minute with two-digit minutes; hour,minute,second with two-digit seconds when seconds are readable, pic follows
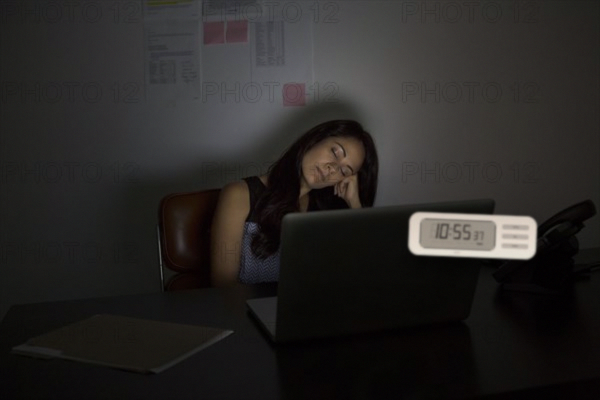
10,55
